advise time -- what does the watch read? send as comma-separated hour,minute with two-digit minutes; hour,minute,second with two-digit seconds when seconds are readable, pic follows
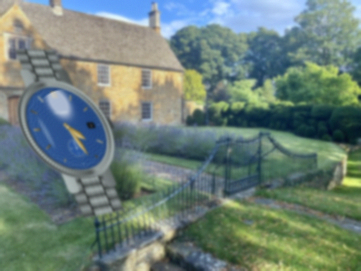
4,27
